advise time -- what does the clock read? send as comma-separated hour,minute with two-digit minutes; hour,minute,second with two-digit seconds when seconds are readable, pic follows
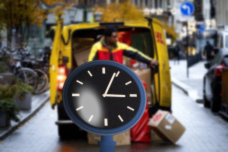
3,04
